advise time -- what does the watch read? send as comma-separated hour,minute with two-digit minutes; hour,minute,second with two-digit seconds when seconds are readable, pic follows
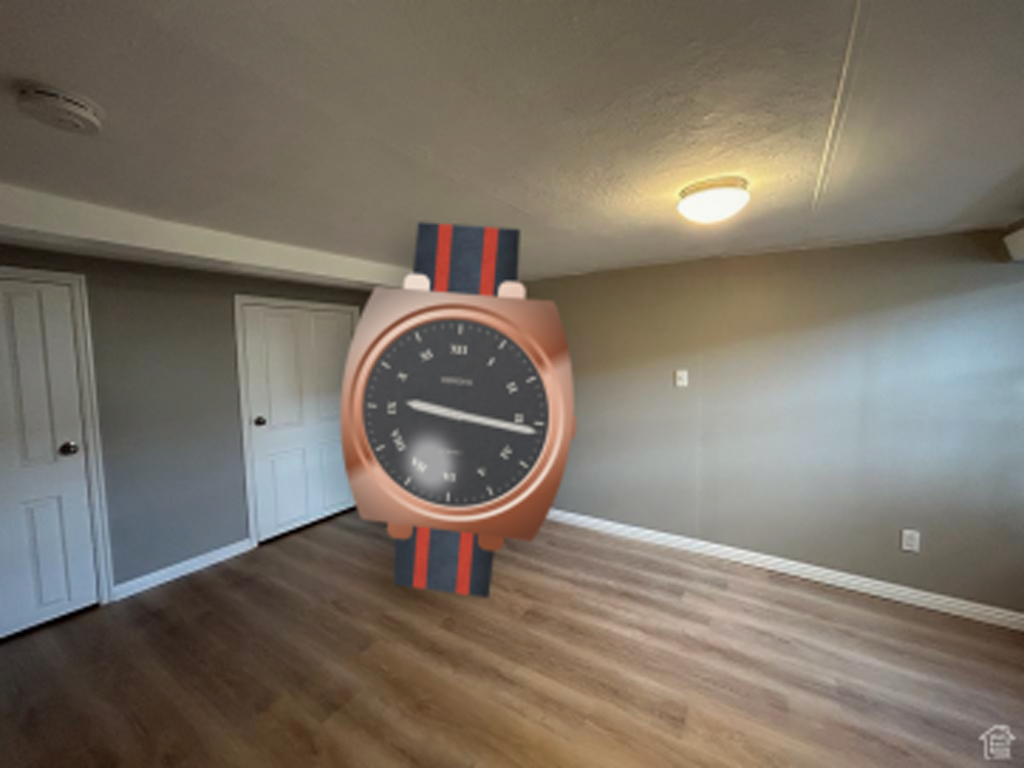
9,16
